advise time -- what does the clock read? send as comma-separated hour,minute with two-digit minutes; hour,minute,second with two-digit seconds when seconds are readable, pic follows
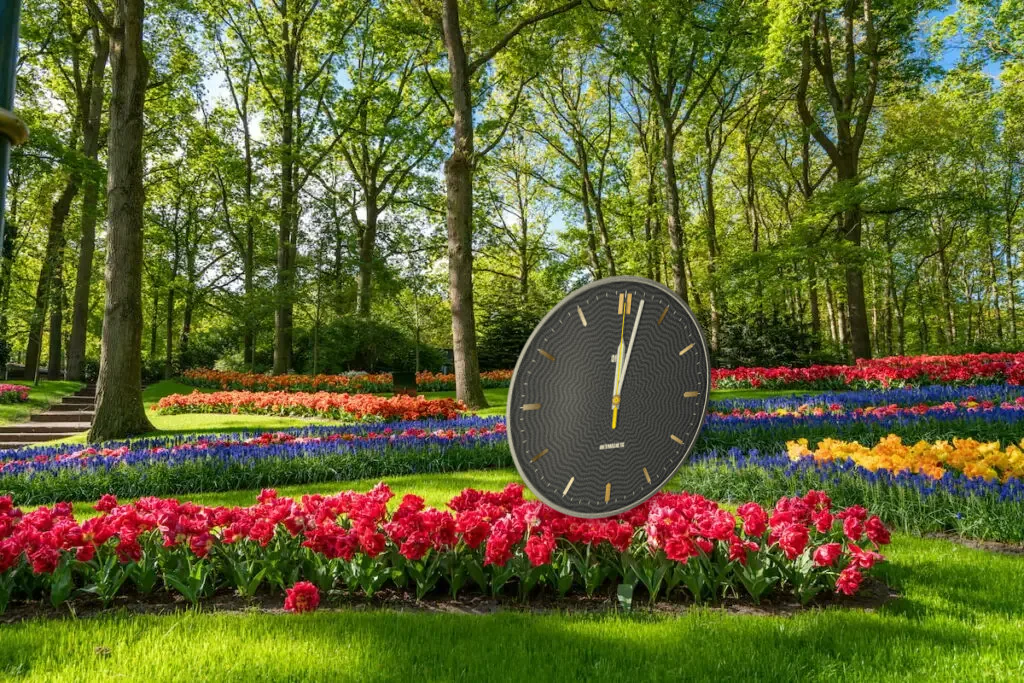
12,02,00
